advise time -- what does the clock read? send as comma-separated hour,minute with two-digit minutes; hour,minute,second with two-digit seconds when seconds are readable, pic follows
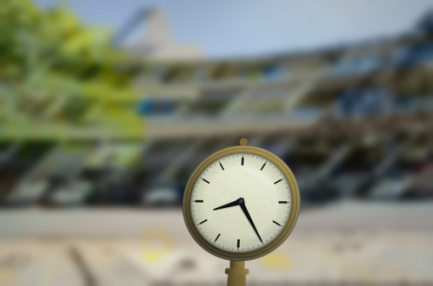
8,25
